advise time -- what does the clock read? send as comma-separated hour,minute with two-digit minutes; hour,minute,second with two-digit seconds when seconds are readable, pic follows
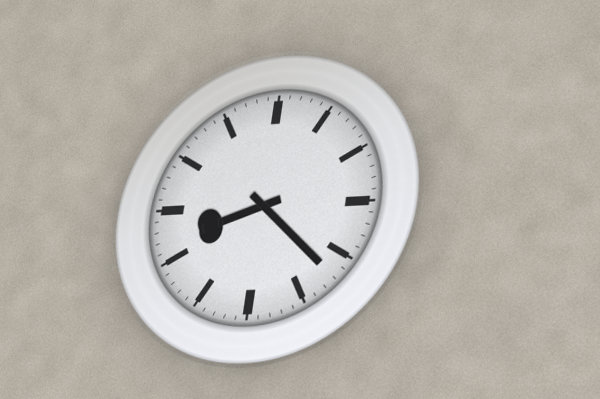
8,22
